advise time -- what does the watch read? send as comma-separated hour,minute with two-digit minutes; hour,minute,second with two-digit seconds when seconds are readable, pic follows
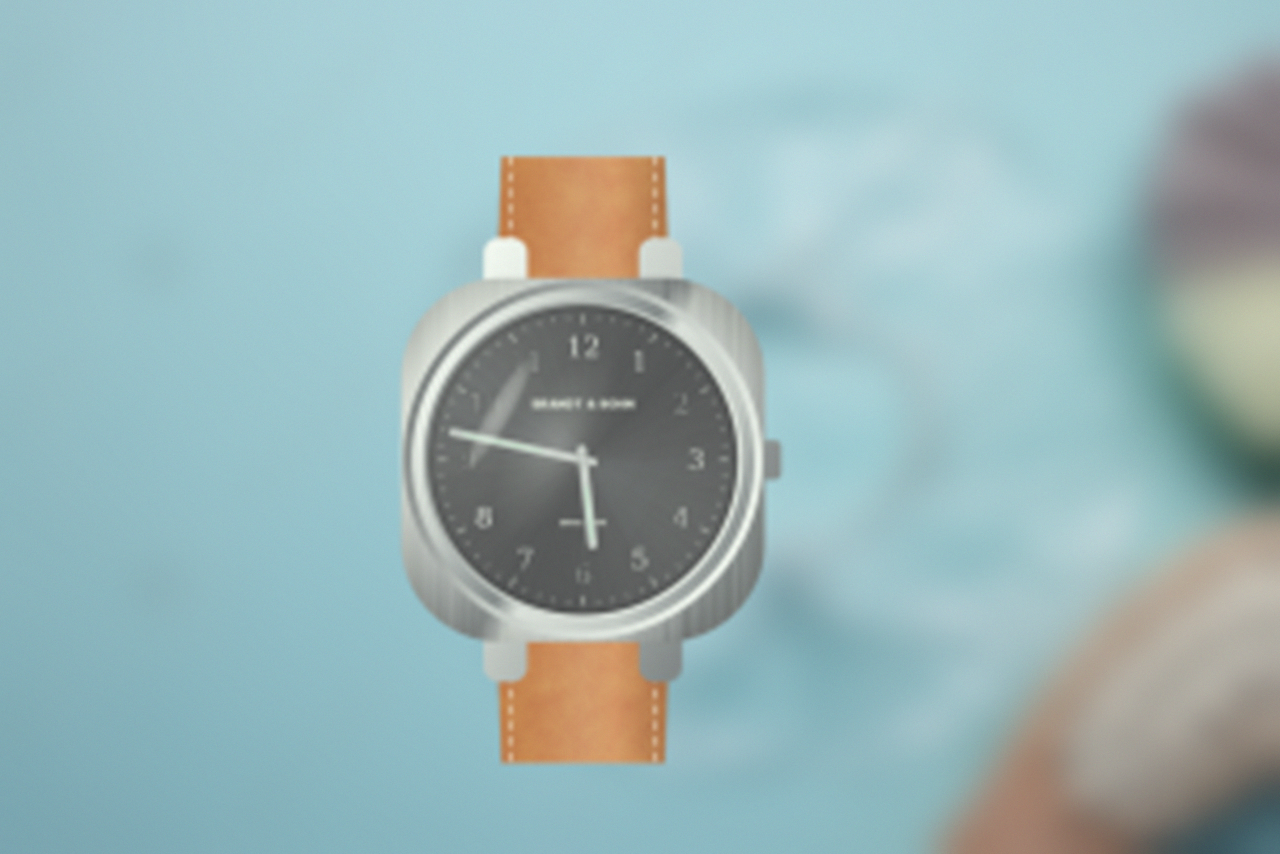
5,47
